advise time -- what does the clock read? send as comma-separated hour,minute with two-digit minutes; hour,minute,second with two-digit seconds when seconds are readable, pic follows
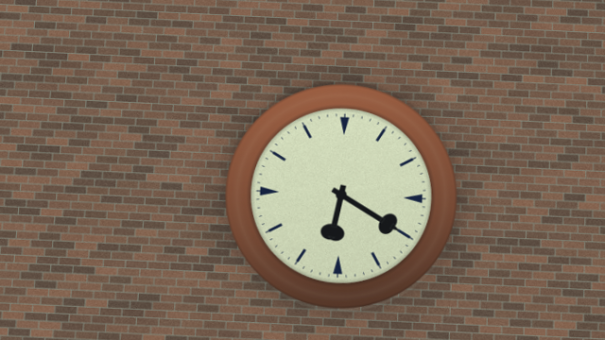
6,20
